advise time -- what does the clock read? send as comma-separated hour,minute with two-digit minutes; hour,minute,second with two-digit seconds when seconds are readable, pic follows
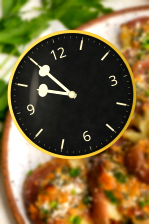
9,55
